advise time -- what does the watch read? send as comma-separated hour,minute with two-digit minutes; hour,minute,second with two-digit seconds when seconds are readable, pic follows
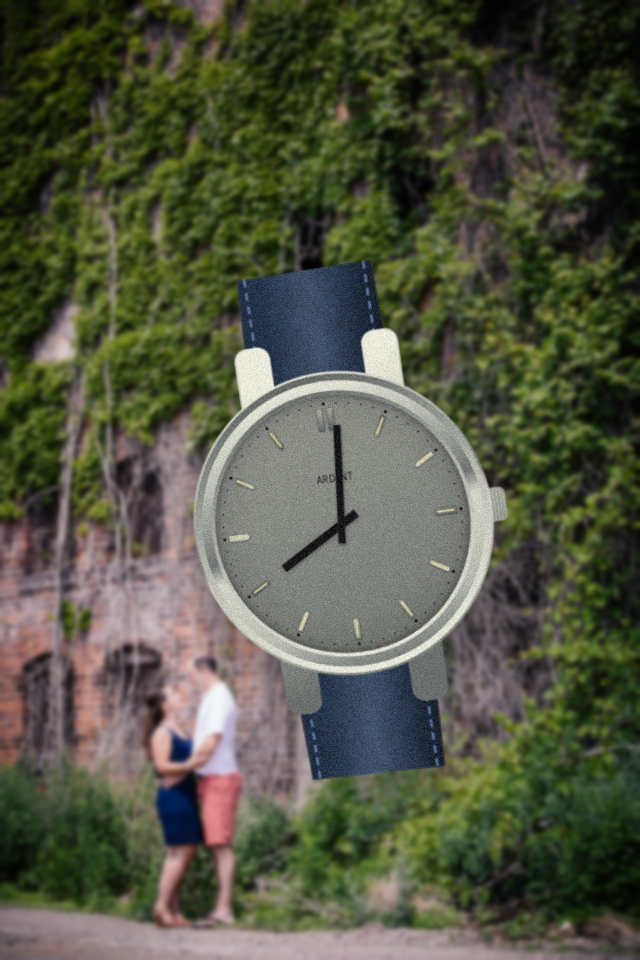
8,01
